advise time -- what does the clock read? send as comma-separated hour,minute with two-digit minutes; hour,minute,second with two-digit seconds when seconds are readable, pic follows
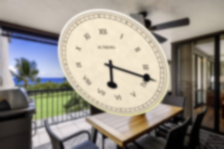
6,18
